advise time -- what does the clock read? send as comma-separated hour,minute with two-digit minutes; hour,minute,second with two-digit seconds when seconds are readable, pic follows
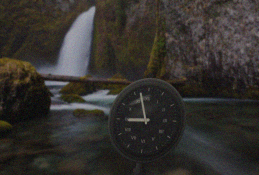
8,57
